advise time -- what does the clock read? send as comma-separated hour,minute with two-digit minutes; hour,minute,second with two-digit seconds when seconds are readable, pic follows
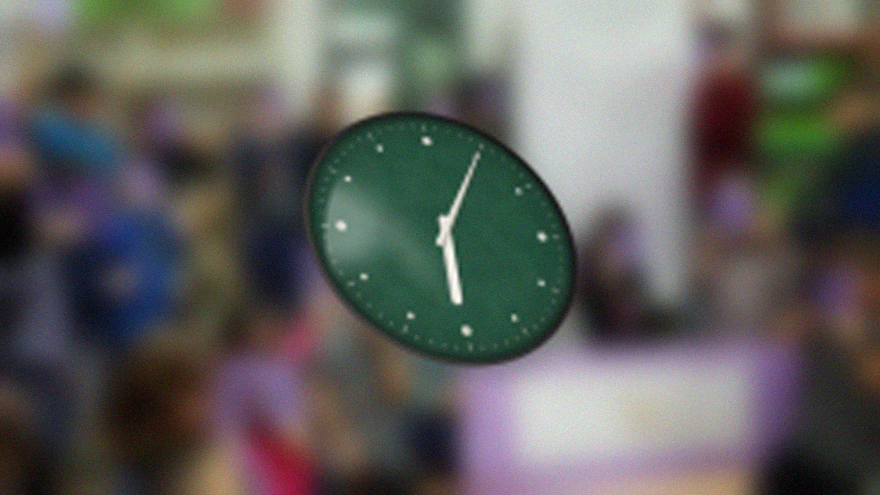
6,05
